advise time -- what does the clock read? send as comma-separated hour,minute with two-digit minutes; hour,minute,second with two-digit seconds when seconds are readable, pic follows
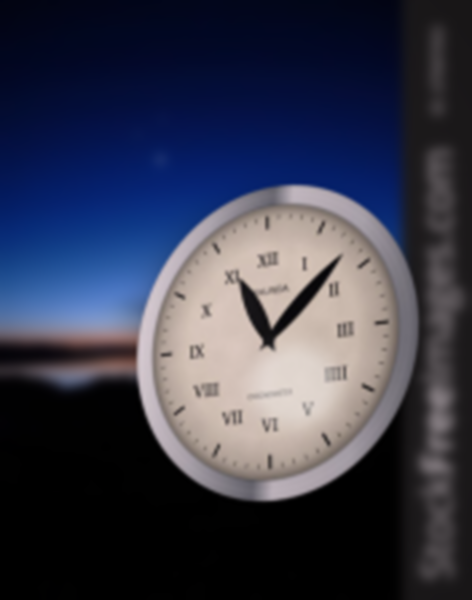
11,08
